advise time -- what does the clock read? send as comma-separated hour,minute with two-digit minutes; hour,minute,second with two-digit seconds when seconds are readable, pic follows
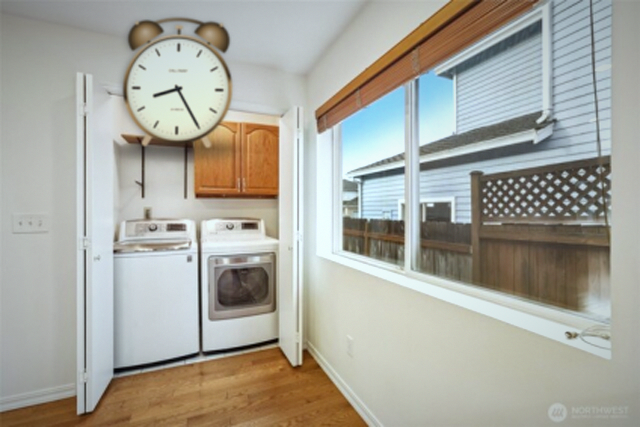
8,25
